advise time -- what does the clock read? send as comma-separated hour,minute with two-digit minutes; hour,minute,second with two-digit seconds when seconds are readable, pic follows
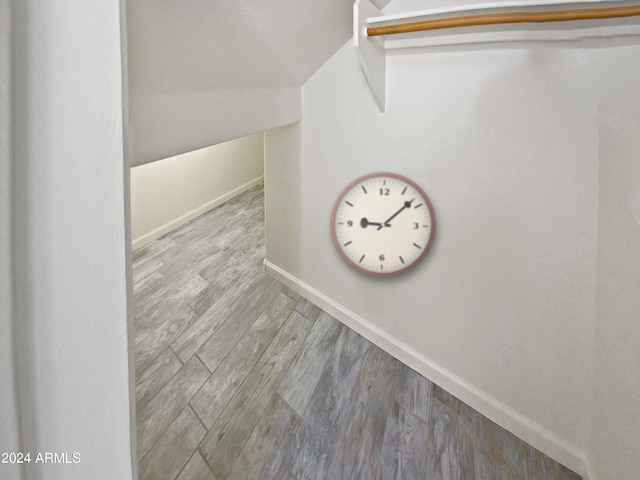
9,08
